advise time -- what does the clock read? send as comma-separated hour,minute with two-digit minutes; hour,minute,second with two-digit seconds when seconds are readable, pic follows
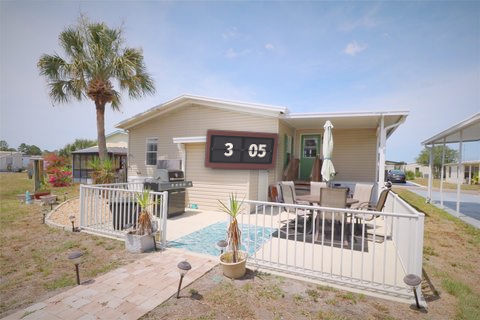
3,05
